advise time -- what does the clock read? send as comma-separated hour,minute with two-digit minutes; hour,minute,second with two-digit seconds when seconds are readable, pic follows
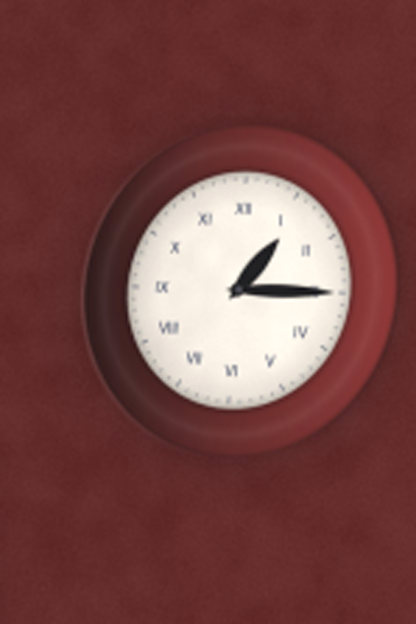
1,15
